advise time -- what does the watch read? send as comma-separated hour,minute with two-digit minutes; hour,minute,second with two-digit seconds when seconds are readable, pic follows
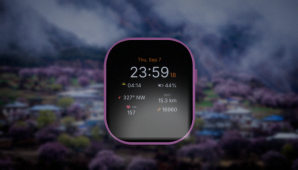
23,59
